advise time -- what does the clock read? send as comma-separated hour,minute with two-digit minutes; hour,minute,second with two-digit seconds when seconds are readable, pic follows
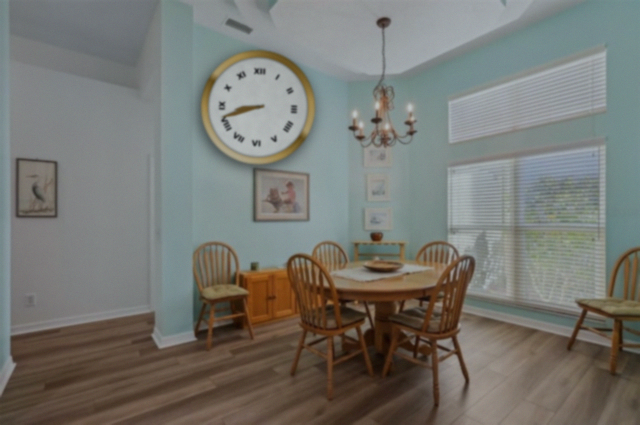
8,42
